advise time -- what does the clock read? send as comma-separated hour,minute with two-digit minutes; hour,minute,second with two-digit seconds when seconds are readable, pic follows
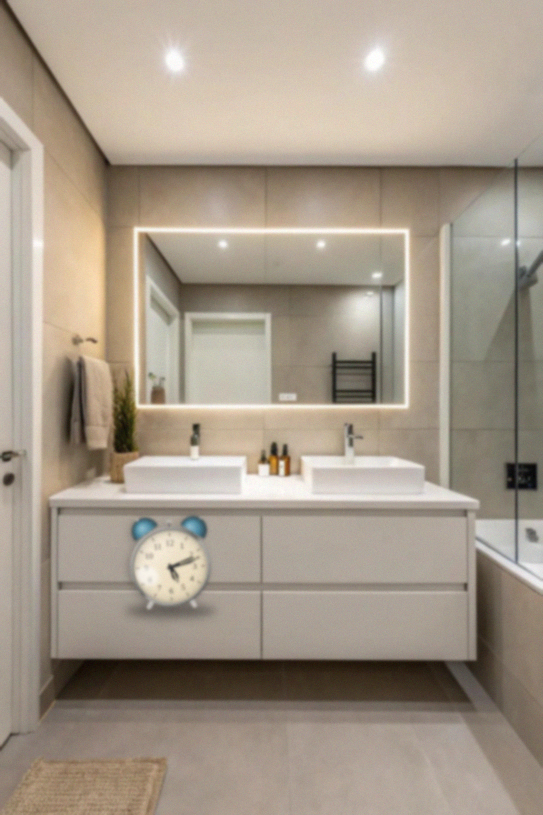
5,12
